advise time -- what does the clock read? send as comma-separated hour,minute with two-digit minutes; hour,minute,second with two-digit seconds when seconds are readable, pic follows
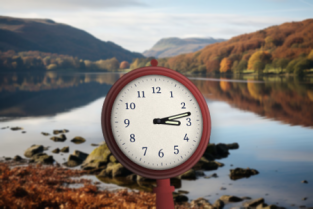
3,13
